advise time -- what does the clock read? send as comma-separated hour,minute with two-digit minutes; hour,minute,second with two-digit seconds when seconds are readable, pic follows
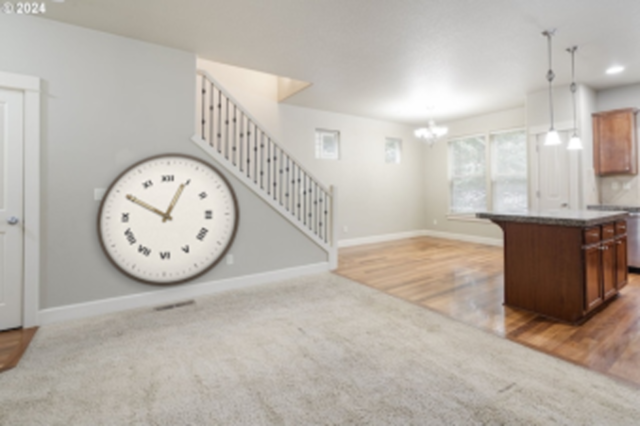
12,50
